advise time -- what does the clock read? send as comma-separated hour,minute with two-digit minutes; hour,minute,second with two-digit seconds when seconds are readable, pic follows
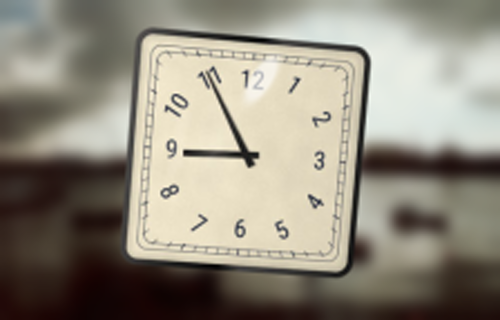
8,55
